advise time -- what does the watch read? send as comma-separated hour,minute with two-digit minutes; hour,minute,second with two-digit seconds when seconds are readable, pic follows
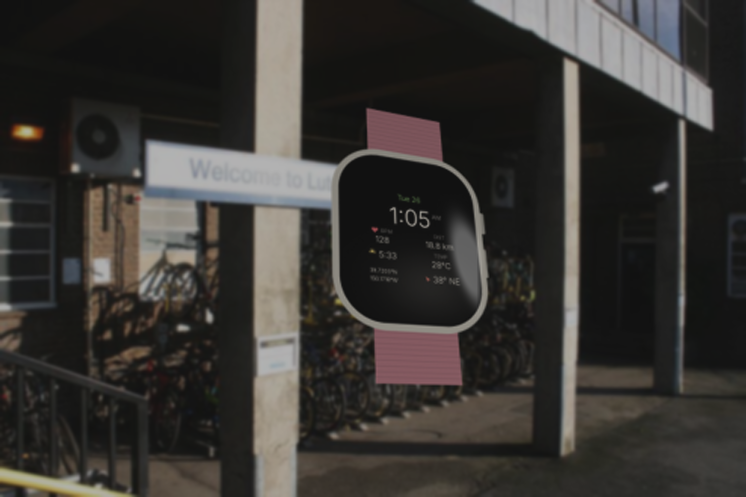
1,05
